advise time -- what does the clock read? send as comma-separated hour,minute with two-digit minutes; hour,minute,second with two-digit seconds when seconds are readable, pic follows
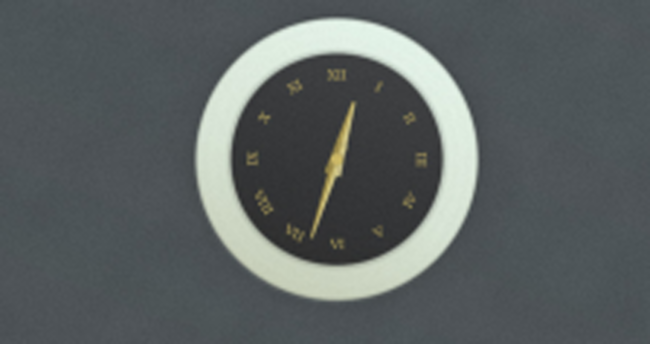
12,33
